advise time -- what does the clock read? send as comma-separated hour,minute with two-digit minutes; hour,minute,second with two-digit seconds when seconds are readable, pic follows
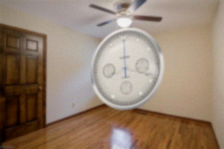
8,18
